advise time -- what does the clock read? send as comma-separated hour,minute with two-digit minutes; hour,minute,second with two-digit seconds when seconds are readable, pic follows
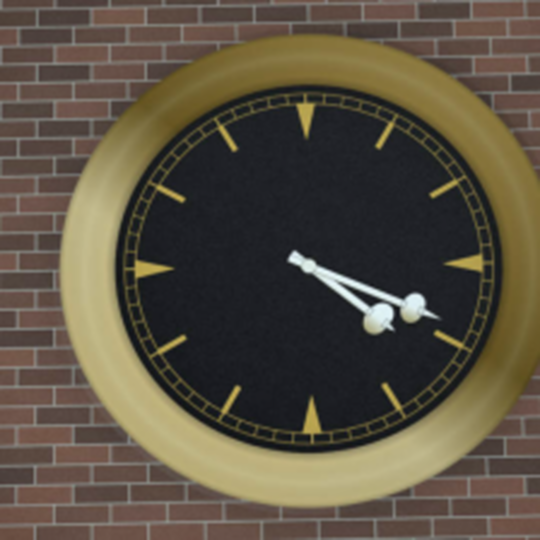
4,19
